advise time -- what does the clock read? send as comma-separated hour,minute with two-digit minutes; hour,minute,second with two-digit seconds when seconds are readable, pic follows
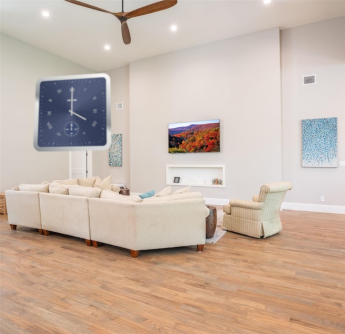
4,00
